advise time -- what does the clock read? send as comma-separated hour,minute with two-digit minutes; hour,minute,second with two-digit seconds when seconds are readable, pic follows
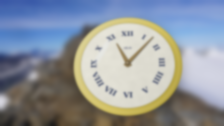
11,07
